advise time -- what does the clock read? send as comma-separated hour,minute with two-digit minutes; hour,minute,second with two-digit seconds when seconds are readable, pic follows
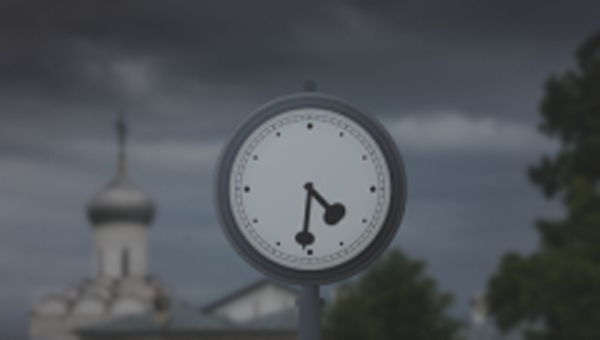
4,31
